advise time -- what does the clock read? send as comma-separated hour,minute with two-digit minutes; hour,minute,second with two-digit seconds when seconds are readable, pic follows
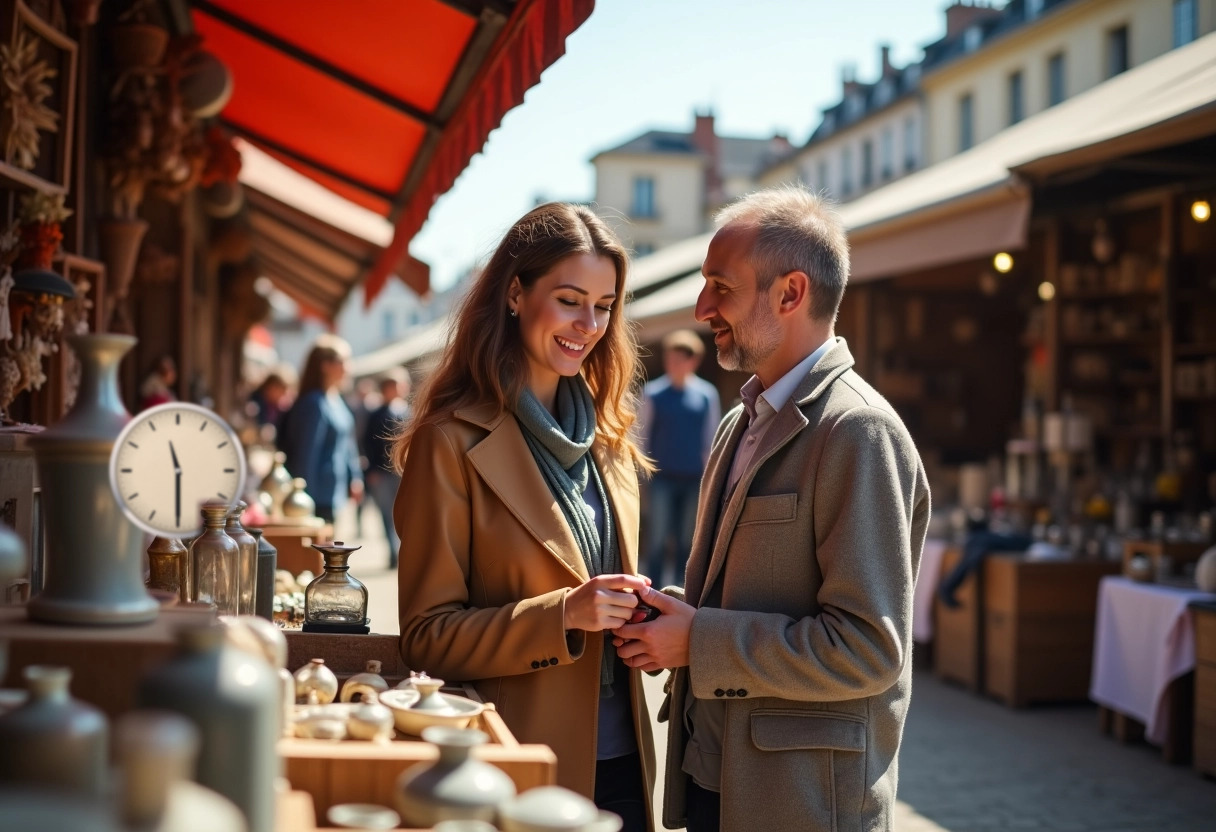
11,30
